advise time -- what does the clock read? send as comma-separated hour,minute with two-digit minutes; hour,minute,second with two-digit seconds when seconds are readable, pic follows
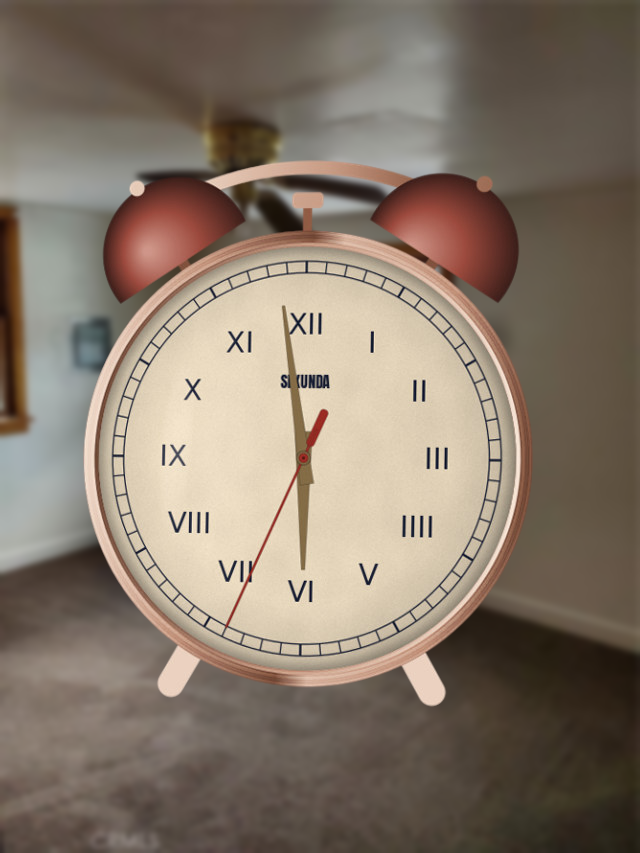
5,58,34
